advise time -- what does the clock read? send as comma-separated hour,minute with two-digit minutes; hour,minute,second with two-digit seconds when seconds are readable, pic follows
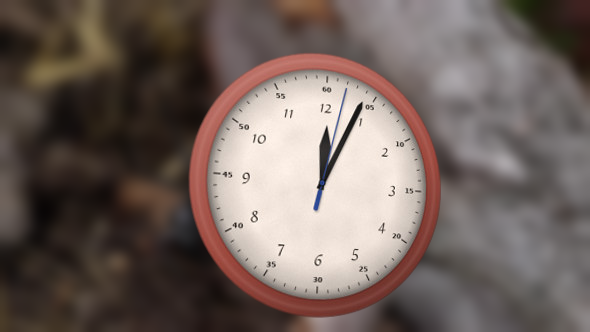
12,04,02
